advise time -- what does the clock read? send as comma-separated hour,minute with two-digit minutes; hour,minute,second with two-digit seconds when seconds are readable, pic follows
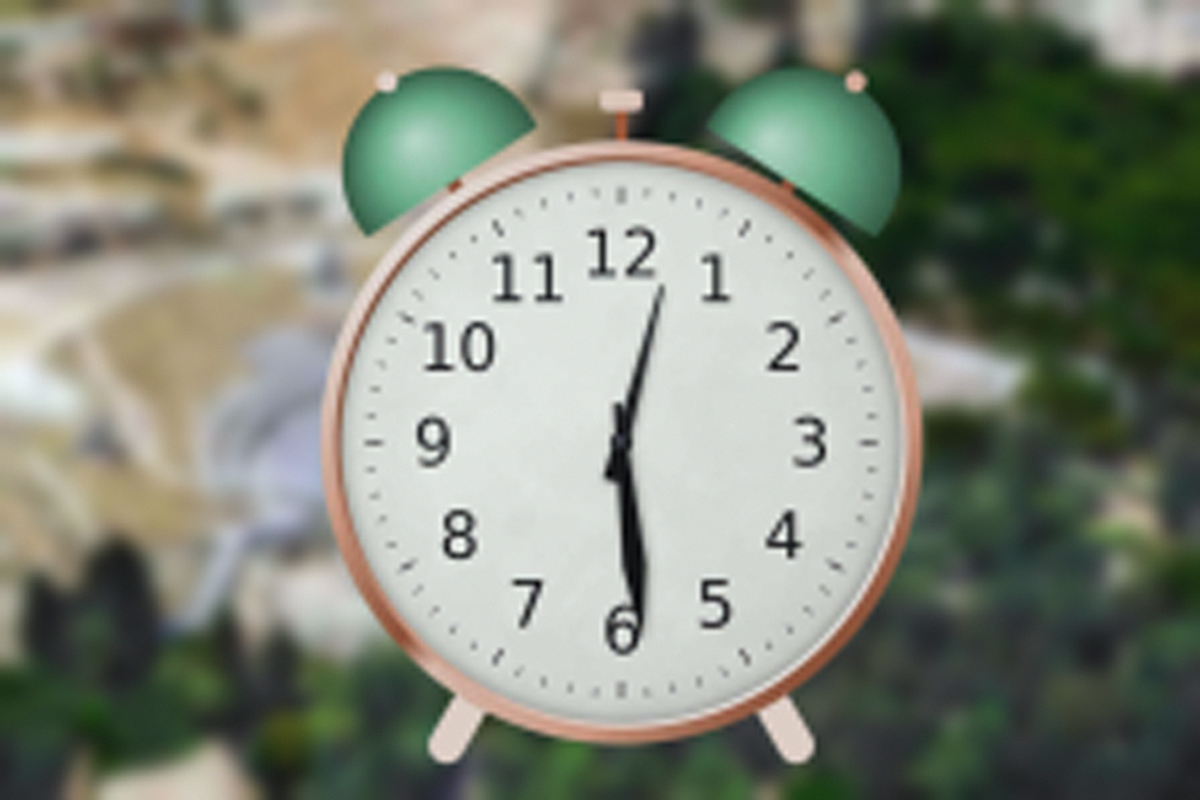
12,29
